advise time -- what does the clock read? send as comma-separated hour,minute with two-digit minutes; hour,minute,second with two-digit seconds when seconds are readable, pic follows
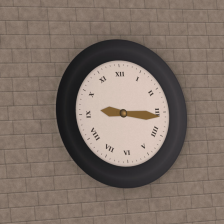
9,16
